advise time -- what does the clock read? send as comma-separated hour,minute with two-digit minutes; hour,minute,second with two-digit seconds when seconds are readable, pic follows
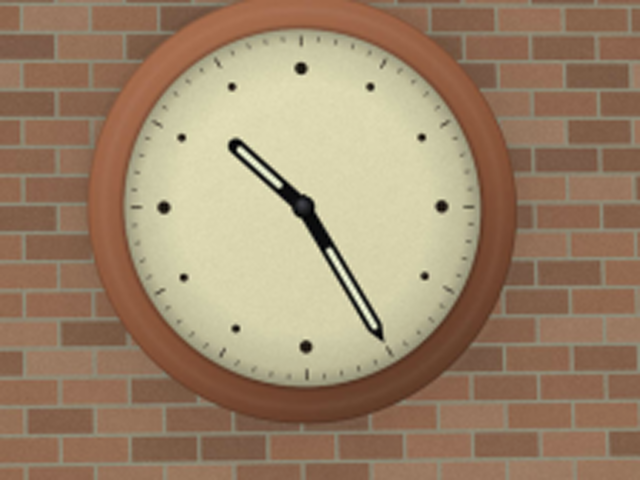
10,25
